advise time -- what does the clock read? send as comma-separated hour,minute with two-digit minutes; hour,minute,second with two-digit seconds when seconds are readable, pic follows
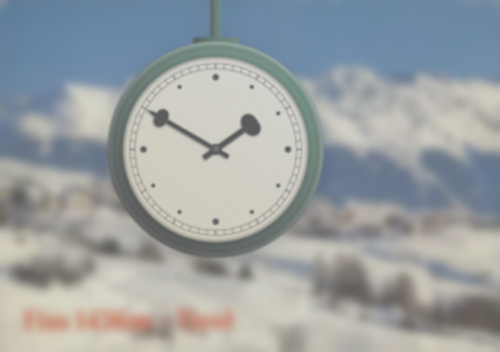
1,50
